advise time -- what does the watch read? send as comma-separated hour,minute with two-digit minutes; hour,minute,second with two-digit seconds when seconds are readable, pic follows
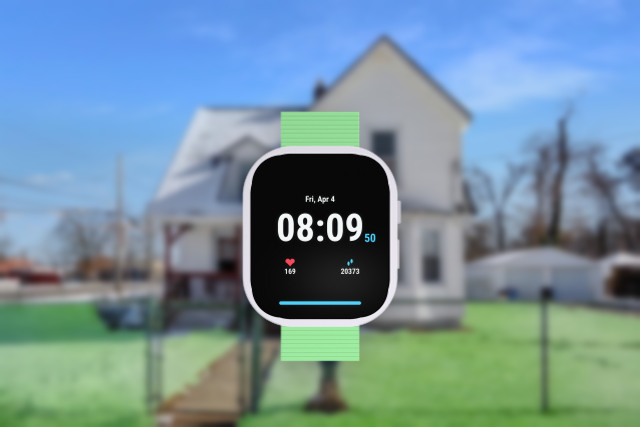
8,09,50
